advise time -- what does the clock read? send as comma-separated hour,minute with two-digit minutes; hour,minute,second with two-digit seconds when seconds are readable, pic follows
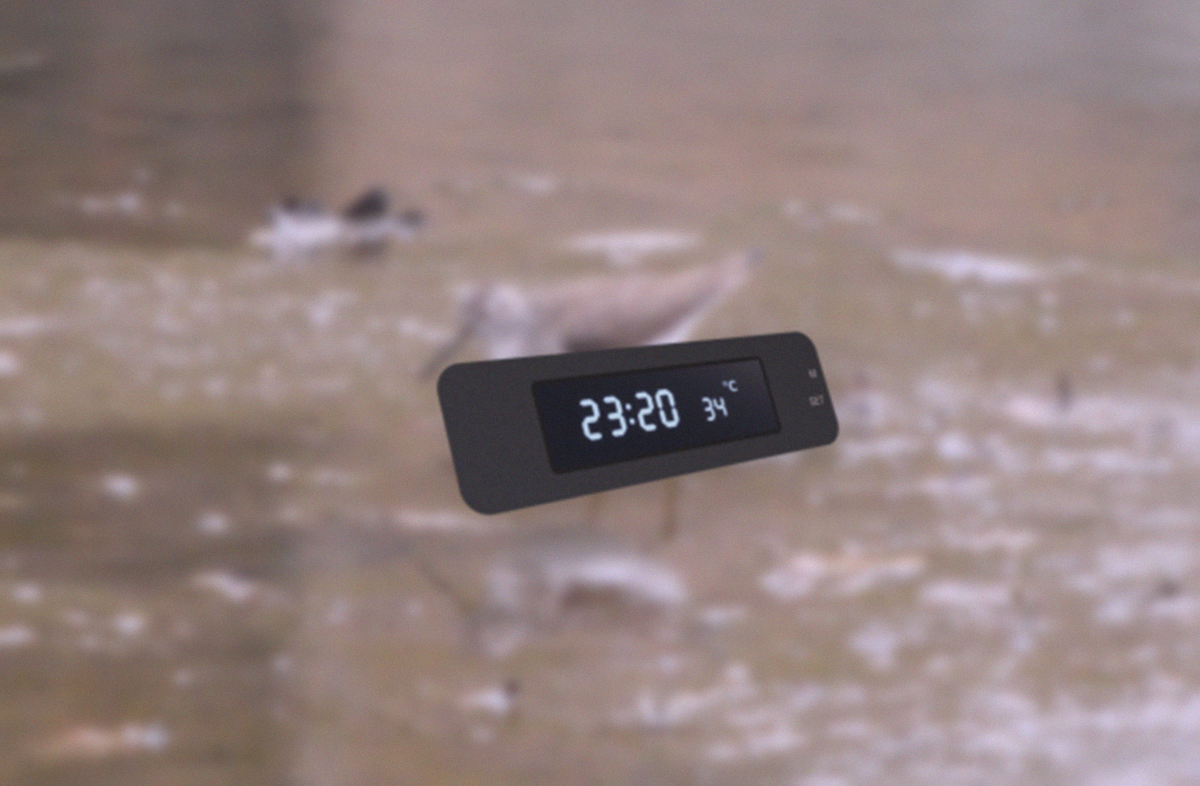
23,20
